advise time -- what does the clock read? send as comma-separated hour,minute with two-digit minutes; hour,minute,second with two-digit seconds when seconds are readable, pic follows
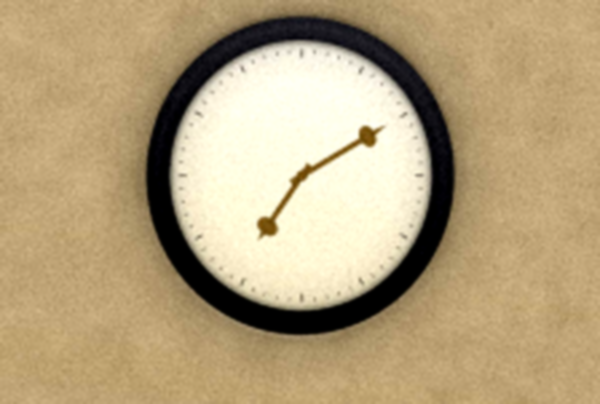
7,10
